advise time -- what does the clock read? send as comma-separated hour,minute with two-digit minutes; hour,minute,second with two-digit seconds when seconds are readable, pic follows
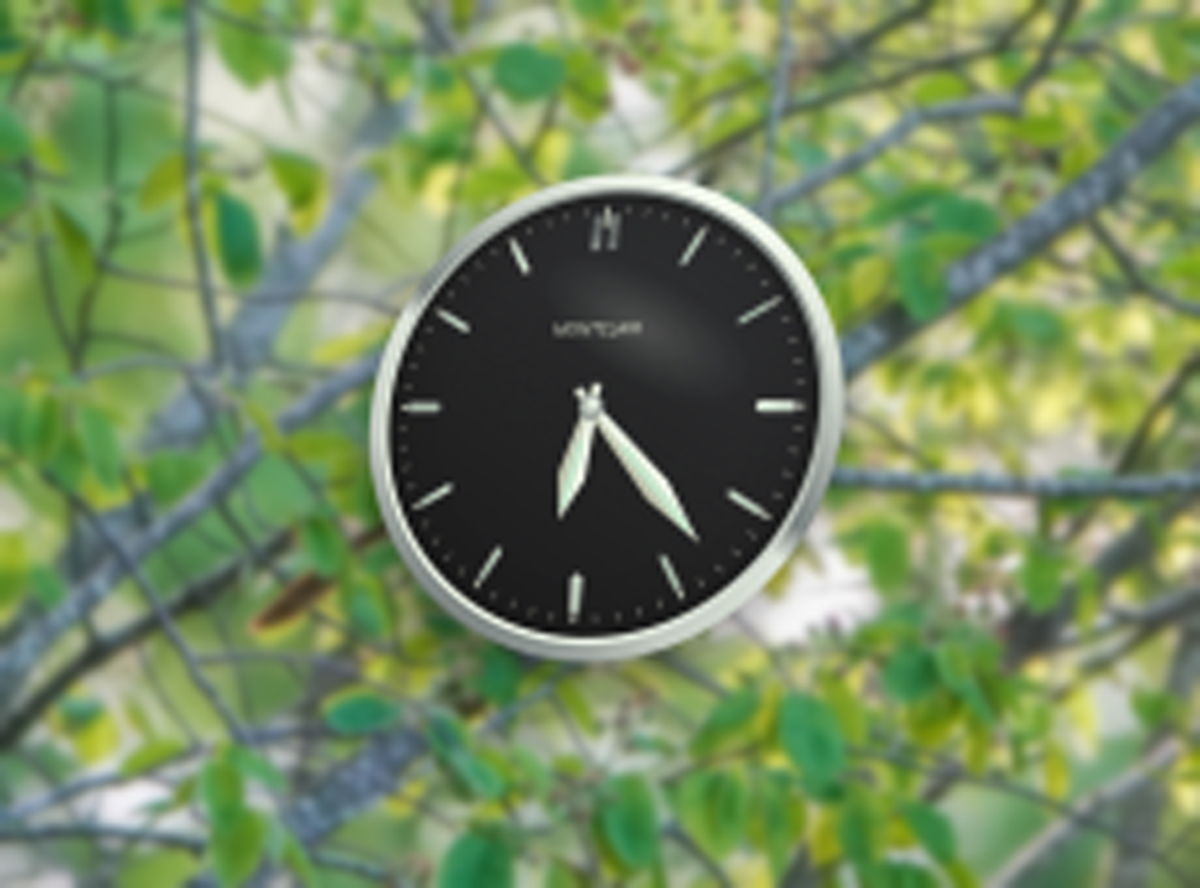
6,23
